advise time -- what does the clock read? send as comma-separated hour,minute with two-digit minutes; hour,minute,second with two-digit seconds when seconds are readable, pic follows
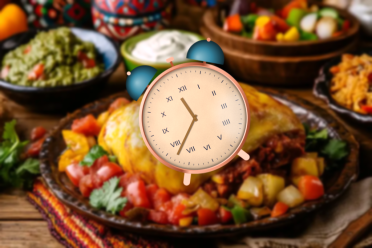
11,38
